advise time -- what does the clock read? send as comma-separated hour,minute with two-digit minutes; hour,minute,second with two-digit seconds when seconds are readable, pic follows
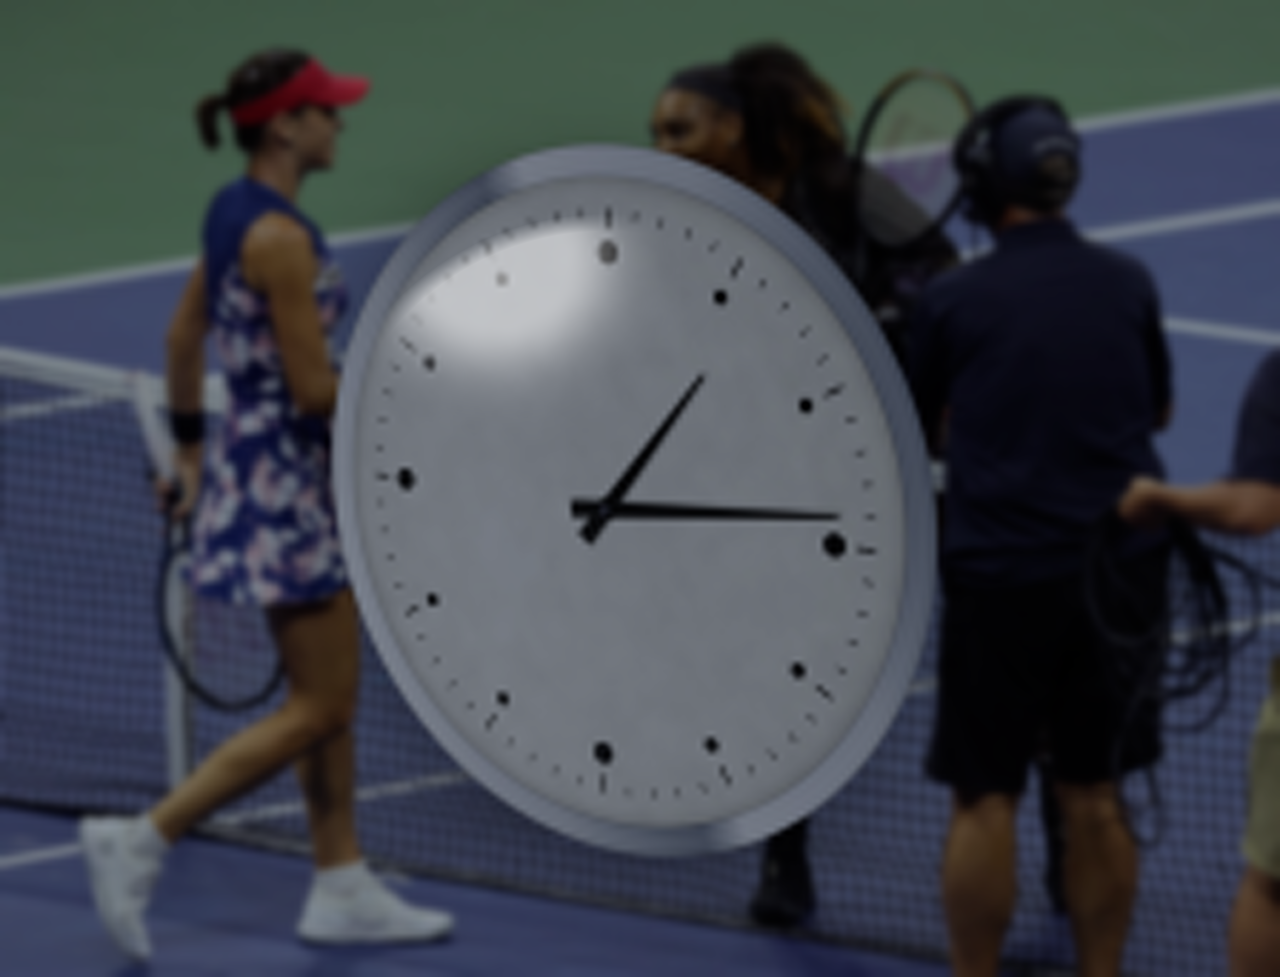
1,14
